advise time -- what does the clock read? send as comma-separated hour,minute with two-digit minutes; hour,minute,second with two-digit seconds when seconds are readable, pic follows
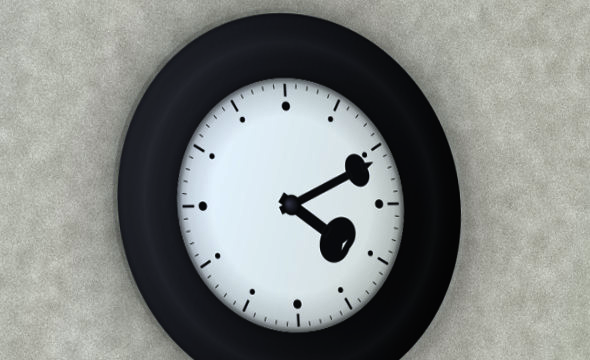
4,11
